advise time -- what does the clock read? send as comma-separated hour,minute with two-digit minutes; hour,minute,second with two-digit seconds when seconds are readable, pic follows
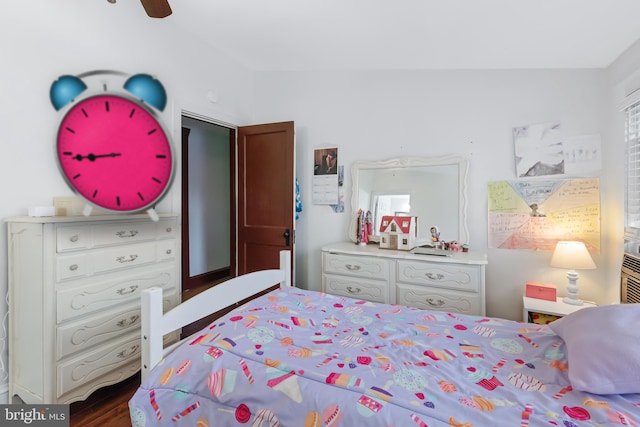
8,44
